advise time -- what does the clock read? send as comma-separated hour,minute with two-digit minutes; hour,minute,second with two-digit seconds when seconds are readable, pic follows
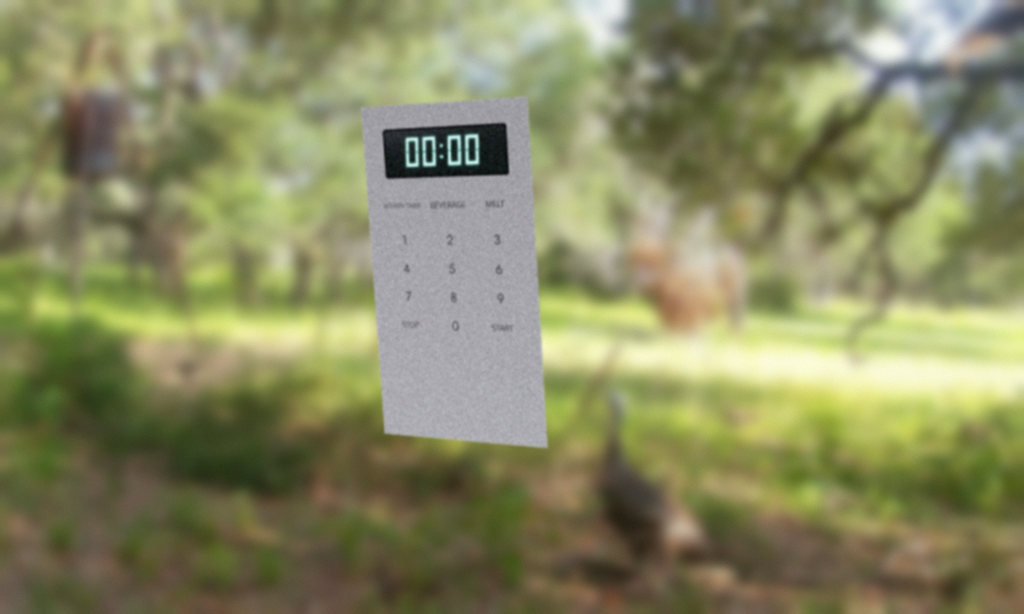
0,00
